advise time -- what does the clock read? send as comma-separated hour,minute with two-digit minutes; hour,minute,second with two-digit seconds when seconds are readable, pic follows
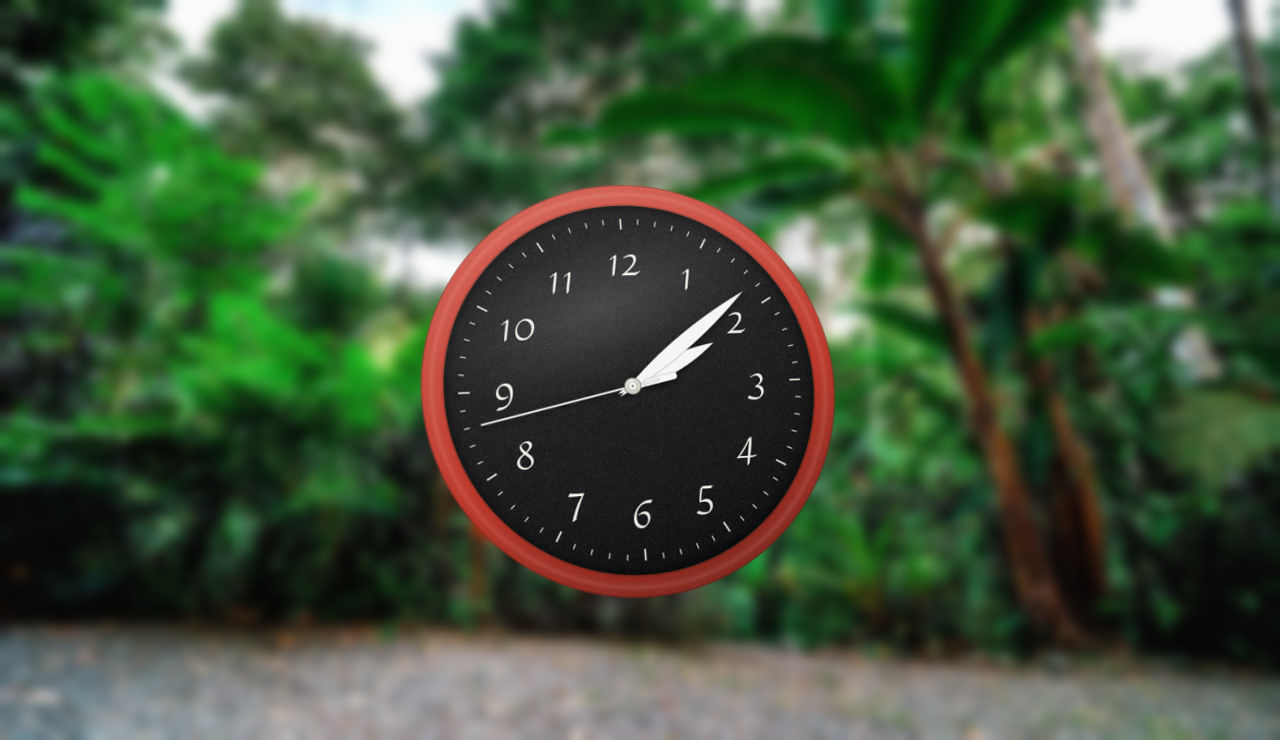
2,08,43
